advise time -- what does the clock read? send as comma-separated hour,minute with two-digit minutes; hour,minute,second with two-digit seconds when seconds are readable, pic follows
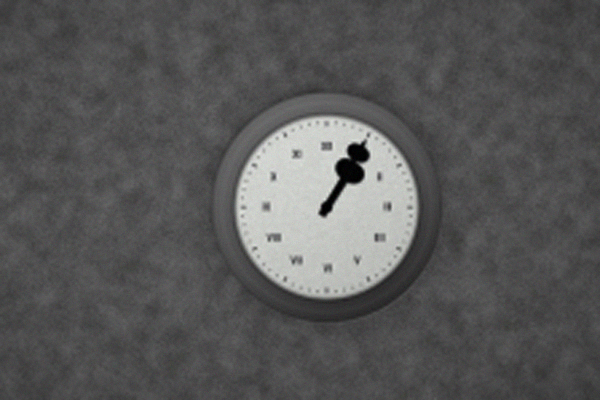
1,05
